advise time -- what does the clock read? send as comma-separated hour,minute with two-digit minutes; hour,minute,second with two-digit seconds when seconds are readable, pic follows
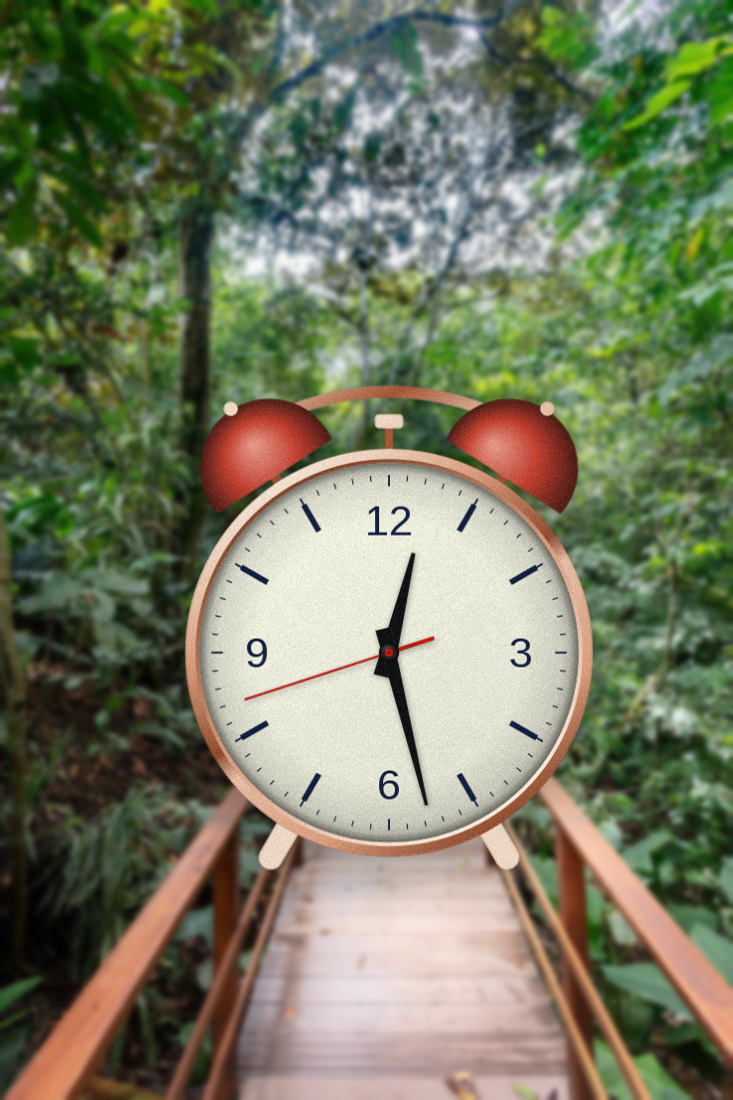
12,27,42
